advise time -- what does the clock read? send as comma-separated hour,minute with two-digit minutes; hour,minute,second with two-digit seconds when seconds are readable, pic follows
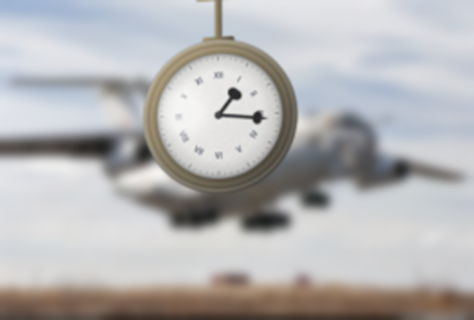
1,16
